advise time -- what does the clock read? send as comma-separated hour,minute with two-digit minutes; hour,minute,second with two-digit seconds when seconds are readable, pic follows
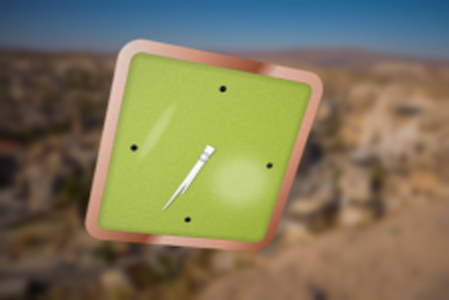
6,34
